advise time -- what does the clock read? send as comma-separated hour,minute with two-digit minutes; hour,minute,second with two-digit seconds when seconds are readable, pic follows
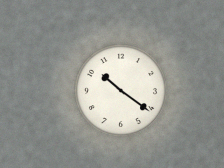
10,21
